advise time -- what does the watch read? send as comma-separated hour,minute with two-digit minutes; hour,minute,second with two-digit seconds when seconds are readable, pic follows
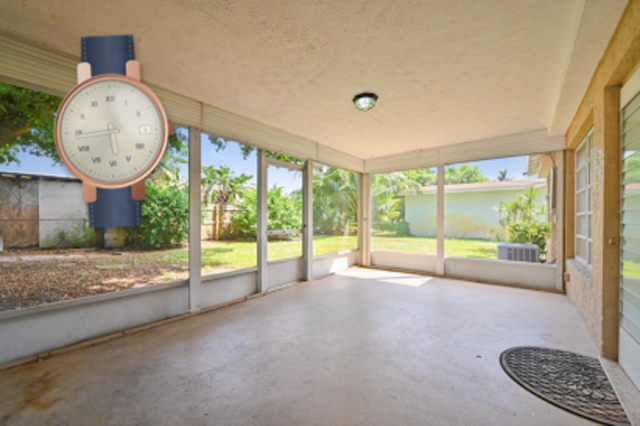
5,44
